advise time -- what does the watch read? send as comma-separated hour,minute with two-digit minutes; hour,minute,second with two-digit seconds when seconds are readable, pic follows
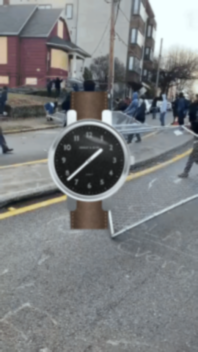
1,38
